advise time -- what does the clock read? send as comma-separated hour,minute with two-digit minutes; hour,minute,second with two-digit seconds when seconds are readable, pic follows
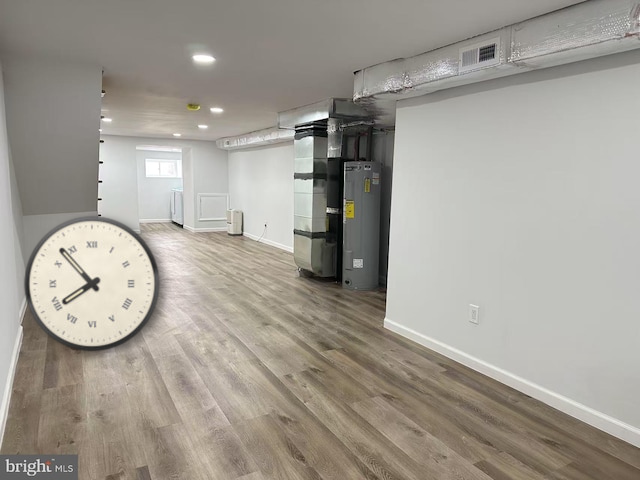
7,53
